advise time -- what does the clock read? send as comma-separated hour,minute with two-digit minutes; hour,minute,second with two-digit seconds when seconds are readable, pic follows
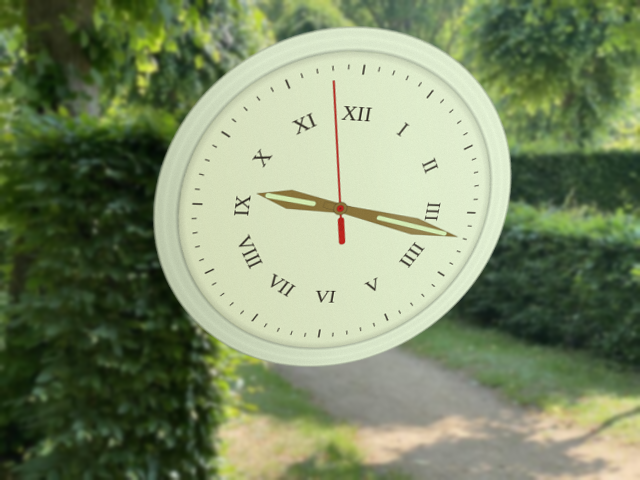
9,16,58
